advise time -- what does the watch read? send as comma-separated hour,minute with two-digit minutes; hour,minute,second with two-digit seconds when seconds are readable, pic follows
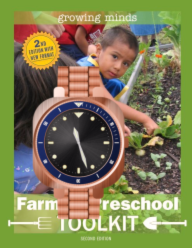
11,27
